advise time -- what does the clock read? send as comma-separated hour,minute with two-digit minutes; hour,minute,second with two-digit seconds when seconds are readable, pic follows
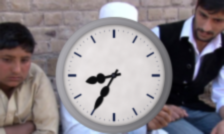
8,35
